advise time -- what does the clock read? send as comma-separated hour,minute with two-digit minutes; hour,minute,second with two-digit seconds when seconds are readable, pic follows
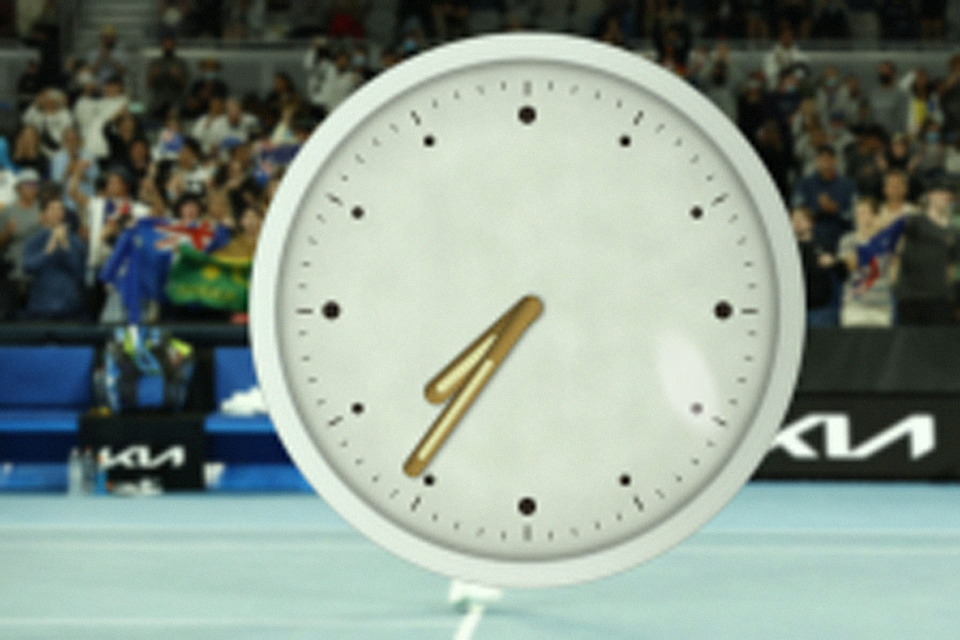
7,36
